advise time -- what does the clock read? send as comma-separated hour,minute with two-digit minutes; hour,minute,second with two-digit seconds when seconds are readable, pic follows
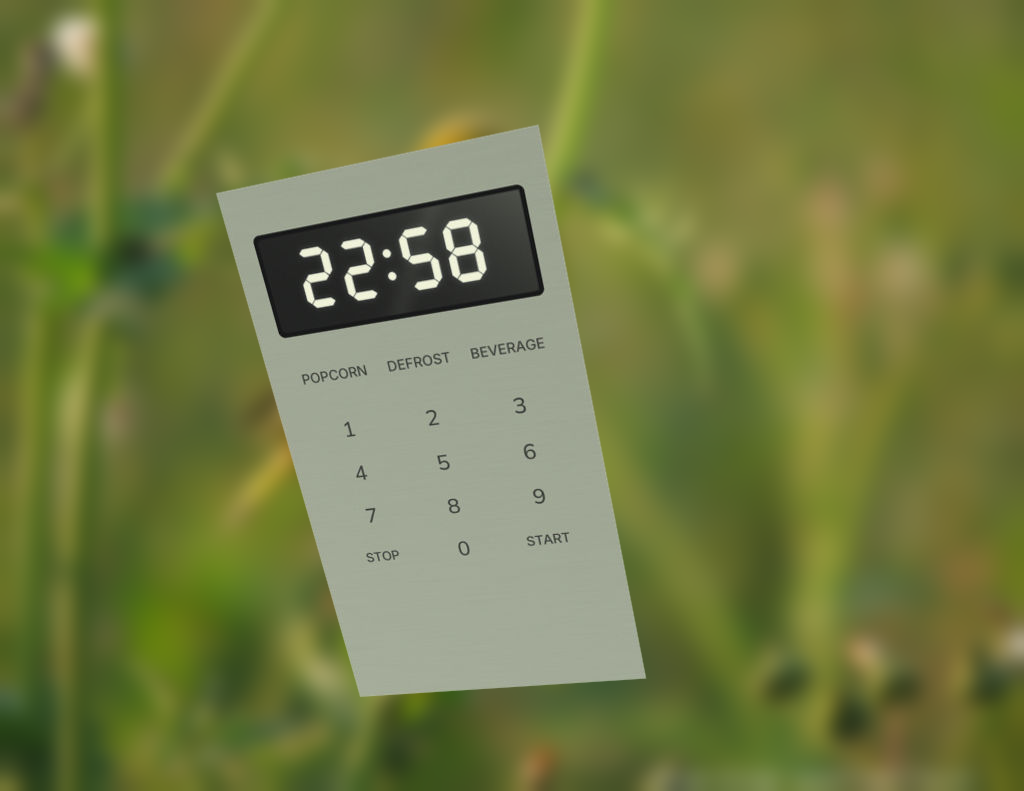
22,58
